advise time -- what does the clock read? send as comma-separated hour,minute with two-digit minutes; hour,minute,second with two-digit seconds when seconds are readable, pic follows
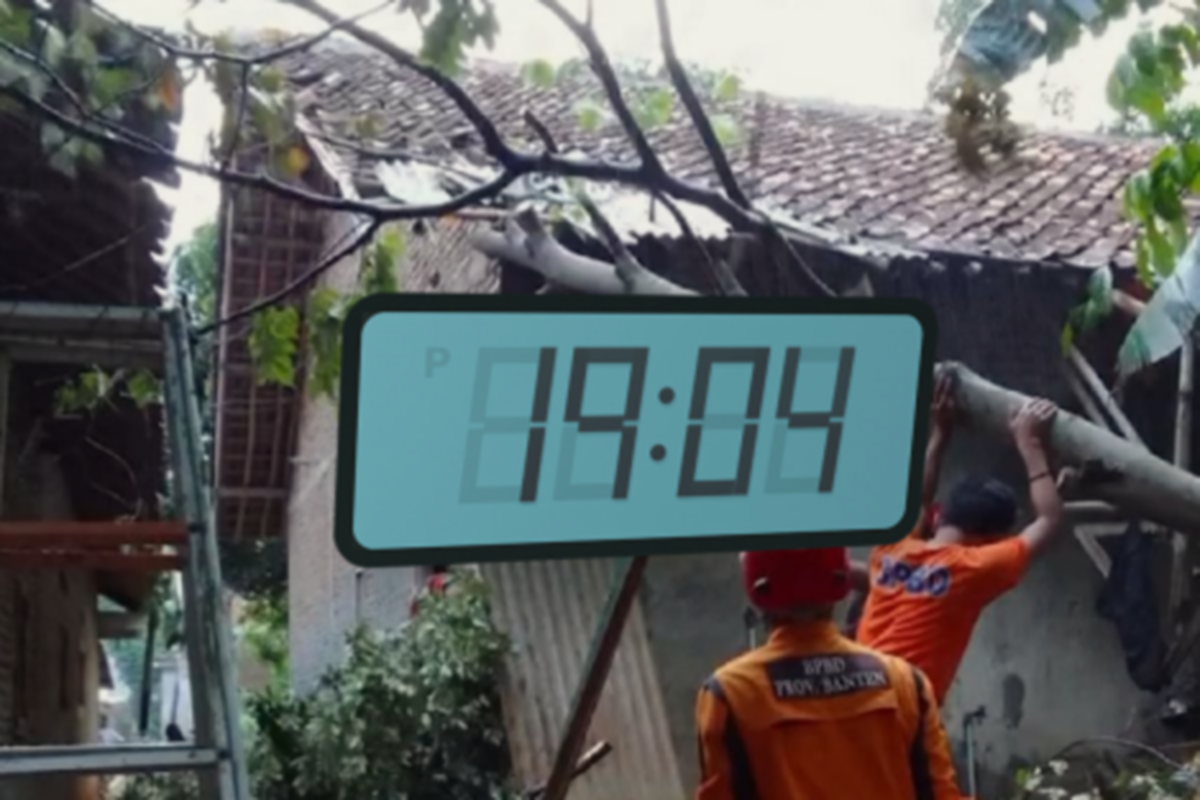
19,04
